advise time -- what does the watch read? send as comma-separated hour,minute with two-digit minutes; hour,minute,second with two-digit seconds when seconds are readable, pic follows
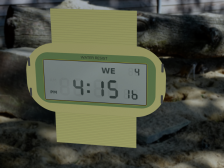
4,15,16
